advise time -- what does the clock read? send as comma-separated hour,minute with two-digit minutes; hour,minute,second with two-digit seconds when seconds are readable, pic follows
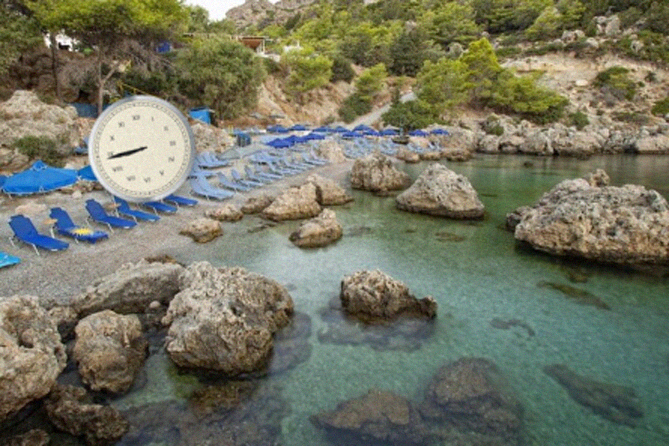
8,44
